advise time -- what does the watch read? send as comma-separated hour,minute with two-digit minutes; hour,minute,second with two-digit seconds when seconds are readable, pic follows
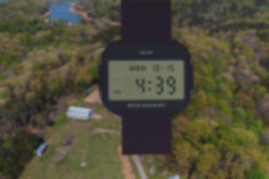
4,39
